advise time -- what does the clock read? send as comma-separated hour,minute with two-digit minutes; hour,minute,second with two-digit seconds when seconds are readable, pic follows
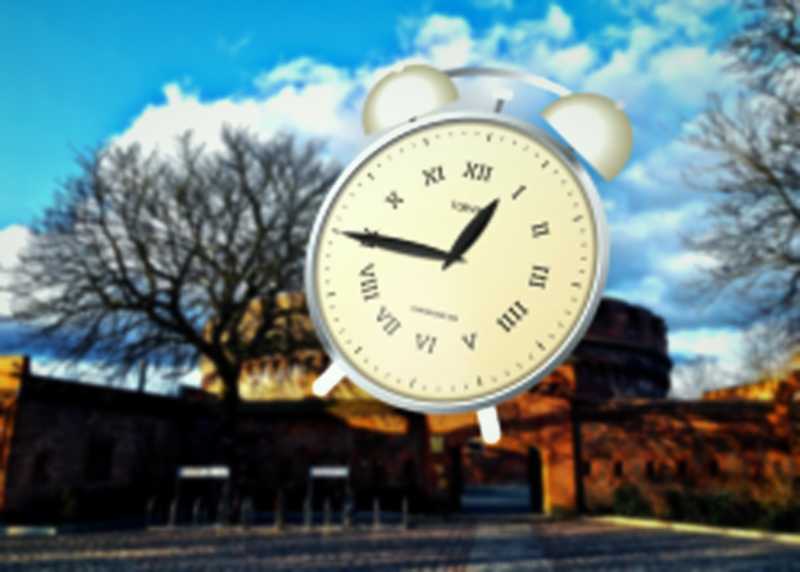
12,45
